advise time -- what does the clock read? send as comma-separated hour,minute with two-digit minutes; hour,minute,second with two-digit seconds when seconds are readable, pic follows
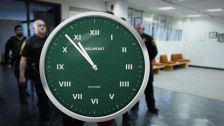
10,53
